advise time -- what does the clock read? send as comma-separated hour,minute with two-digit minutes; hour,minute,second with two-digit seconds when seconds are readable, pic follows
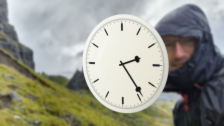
2,24
